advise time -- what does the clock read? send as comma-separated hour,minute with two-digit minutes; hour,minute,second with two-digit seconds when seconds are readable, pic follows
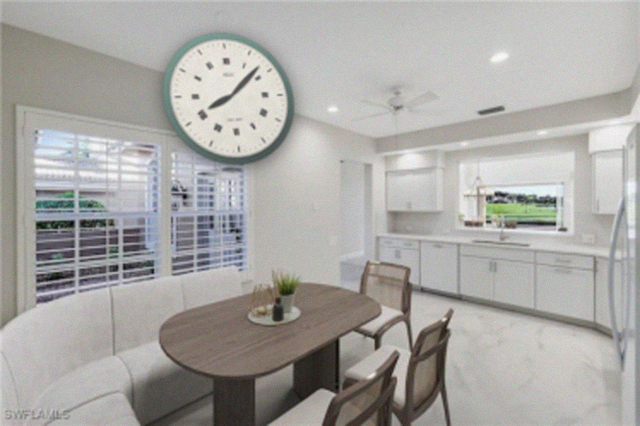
8,08
